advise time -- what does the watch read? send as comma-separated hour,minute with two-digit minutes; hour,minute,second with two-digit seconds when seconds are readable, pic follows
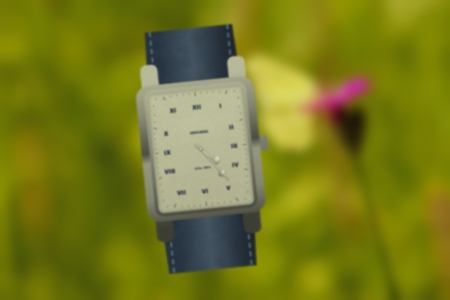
4,24
